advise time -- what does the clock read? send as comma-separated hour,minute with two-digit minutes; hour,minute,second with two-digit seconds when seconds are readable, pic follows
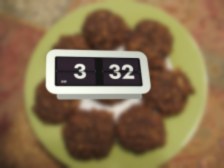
3,32
